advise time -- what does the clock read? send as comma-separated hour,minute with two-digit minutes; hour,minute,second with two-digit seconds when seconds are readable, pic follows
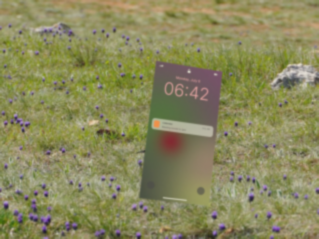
6,42
